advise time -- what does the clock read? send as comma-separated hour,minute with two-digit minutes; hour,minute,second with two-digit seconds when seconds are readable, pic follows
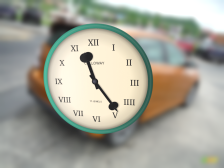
11,24
